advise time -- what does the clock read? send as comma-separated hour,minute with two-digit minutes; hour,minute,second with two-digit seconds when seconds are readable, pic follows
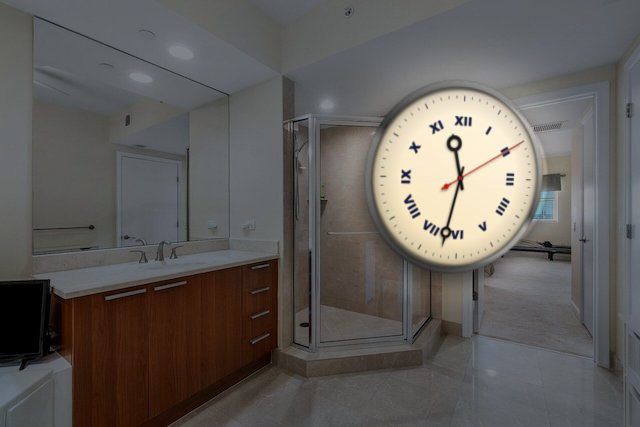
11,32,10
